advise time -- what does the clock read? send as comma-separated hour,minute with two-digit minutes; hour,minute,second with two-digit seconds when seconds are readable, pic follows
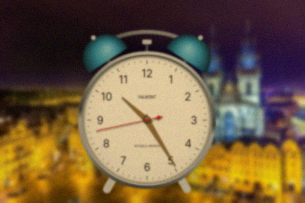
10,24,43
